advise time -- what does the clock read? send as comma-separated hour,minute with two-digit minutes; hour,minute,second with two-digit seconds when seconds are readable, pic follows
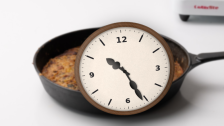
10,26
